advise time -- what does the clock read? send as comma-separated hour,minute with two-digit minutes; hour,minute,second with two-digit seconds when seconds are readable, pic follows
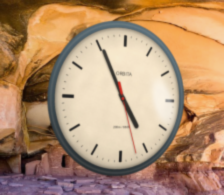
4,55,27
